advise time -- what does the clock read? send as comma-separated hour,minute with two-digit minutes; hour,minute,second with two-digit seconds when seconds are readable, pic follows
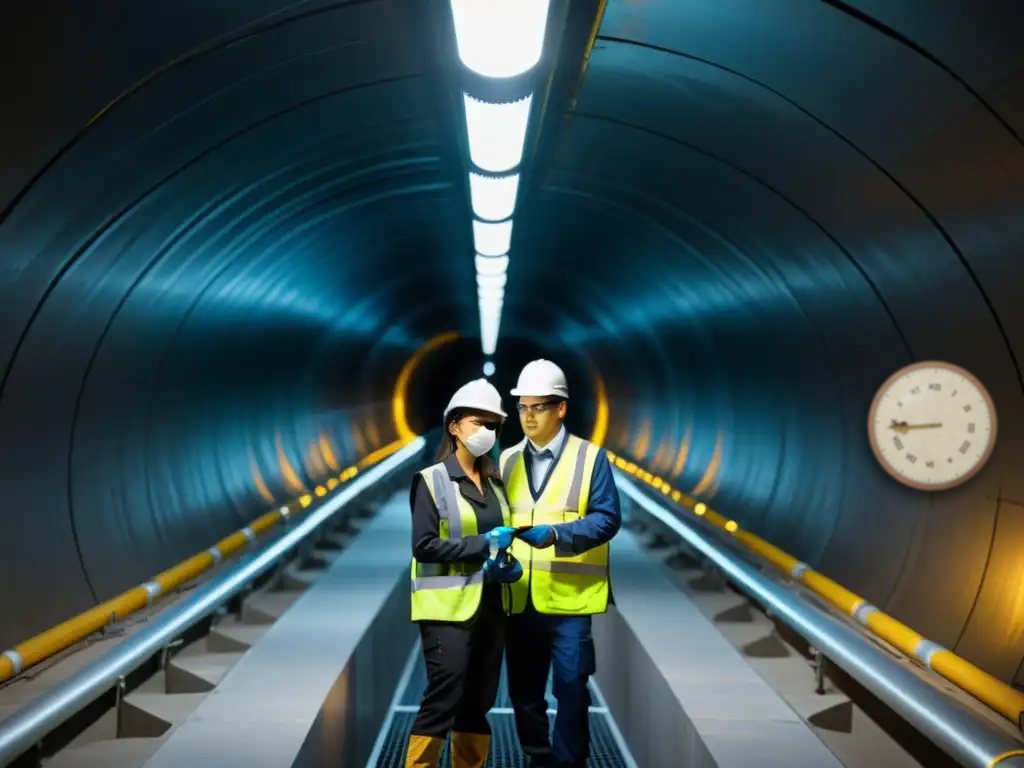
8,44
